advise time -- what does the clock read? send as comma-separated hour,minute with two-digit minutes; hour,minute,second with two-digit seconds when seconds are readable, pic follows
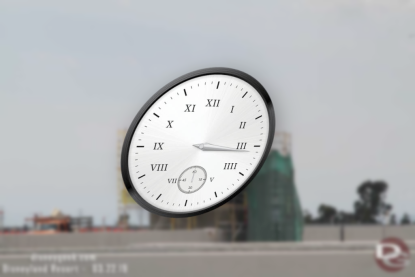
3,16
